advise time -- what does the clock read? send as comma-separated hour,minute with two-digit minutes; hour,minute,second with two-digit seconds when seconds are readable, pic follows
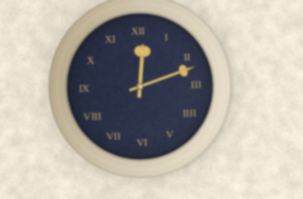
12,12
